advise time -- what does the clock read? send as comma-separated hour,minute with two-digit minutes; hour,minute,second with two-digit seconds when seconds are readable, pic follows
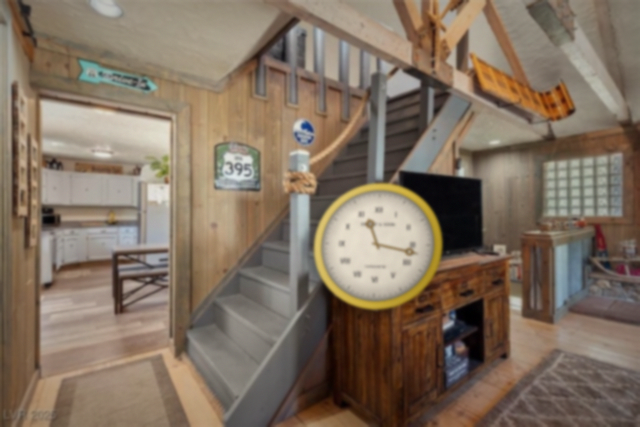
11,17
